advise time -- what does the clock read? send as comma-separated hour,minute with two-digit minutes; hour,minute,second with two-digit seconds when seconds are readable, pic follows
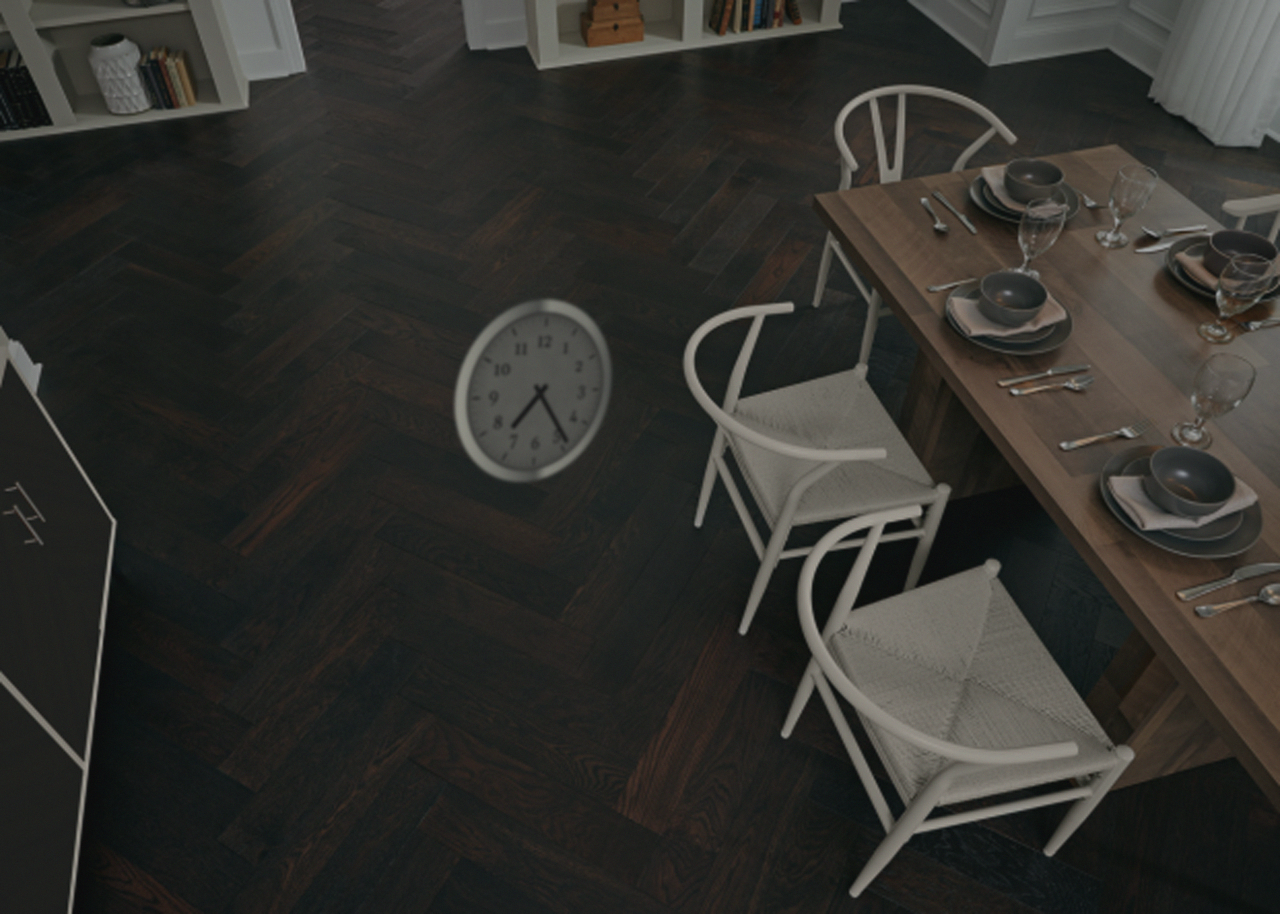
7,24
